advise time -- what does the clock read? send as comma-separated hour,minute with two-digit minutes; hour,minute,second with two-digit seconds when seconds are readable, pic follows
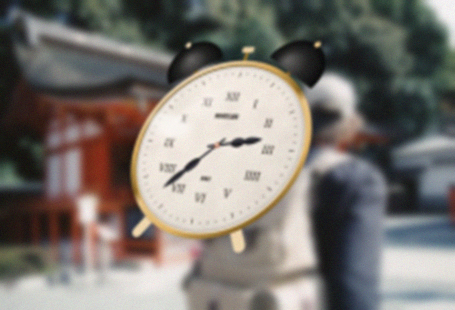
2,37
